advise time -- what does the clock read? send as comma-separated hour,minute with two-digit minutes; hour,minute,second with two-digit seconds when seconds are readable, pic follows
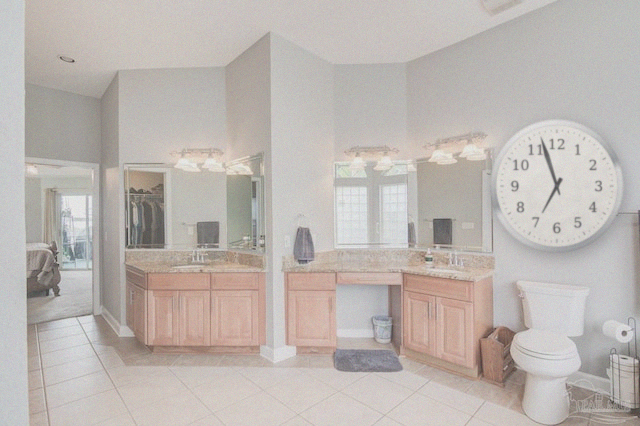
6,57
